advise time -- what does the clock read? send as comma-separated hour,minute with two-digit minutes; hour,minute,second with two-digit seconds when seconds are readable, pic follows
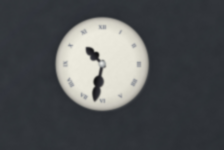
10,32
